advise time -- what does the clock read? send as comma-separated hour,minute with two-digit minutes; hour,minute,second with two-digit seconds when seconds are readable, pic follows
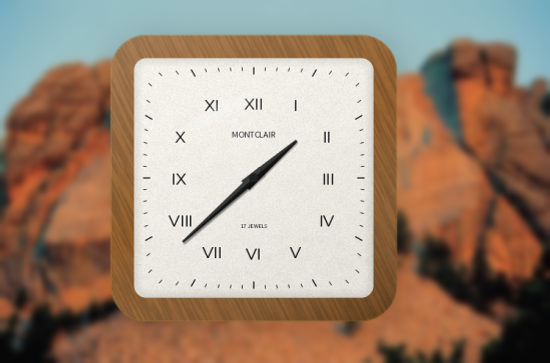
1,38
